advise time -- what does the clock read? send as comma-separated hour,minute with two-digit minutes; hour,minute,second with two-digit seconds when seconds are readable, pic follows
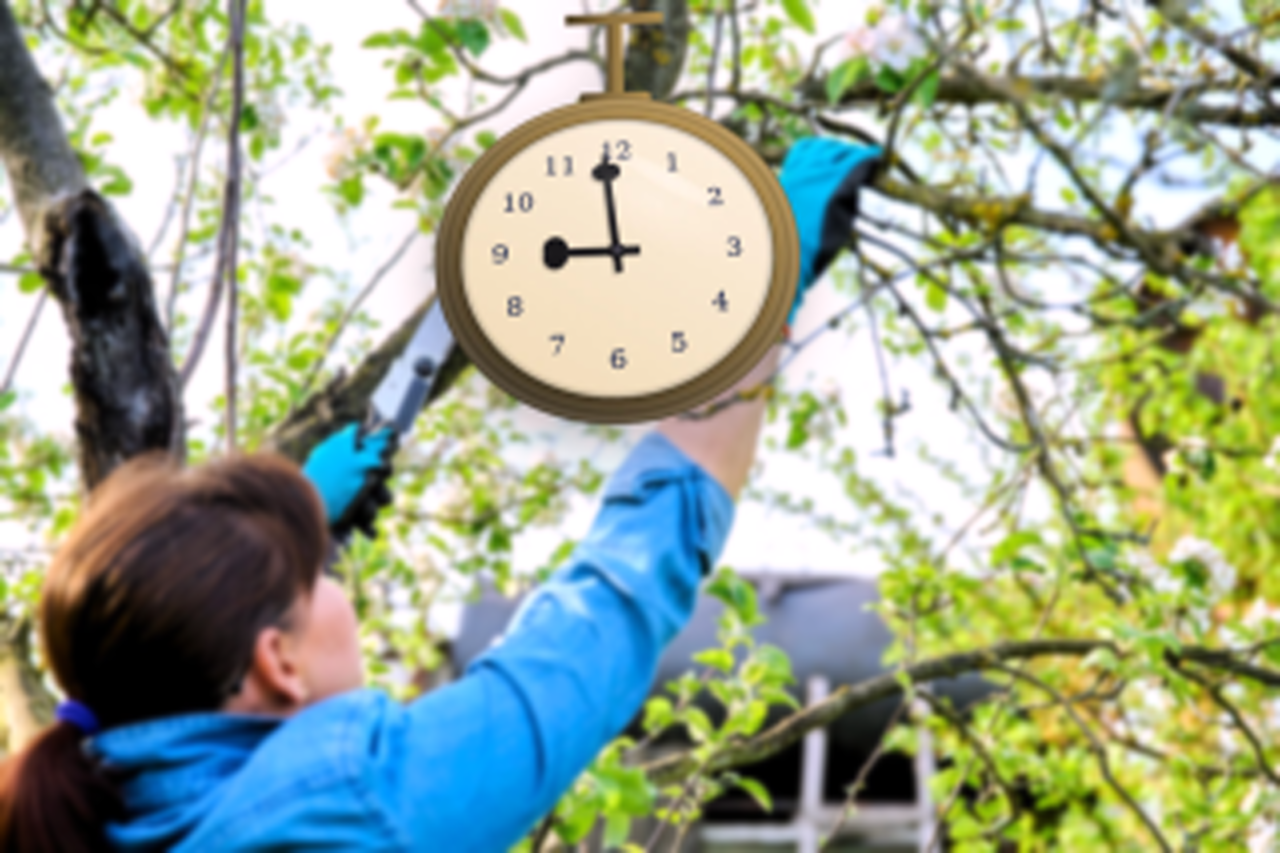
8,59
